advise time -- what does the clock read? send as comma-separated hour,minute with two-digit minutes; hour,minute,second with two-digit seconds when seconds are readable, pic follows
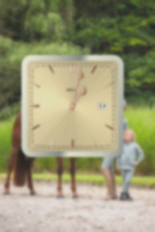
1,02
